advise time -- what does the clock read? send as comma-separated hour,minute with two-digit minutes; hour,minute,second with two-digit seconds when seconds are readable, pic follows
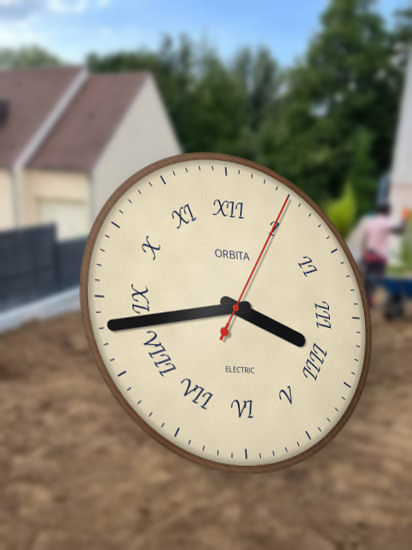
3,43,05
